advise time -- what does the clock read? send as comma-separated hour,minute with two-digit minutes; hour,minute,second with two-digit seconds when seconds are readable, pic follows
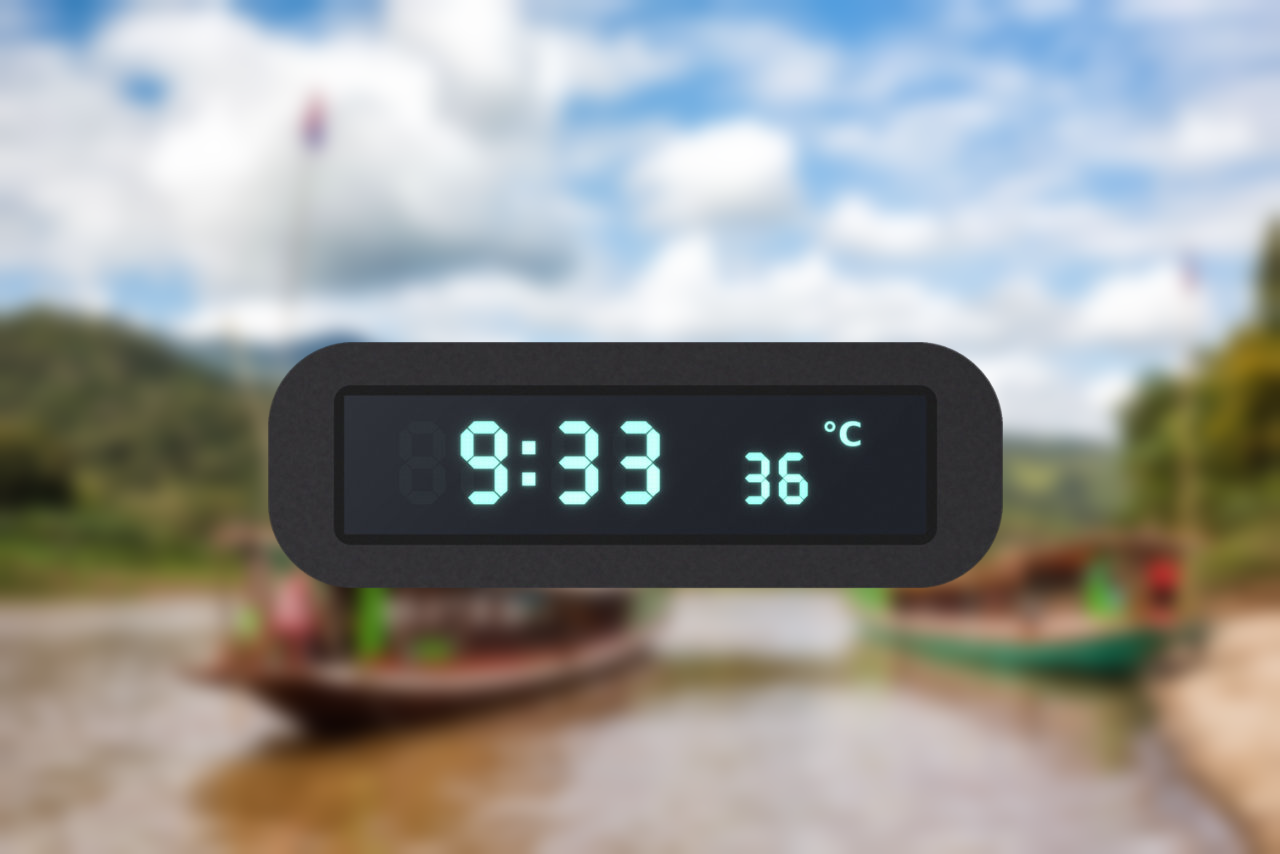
9,33
